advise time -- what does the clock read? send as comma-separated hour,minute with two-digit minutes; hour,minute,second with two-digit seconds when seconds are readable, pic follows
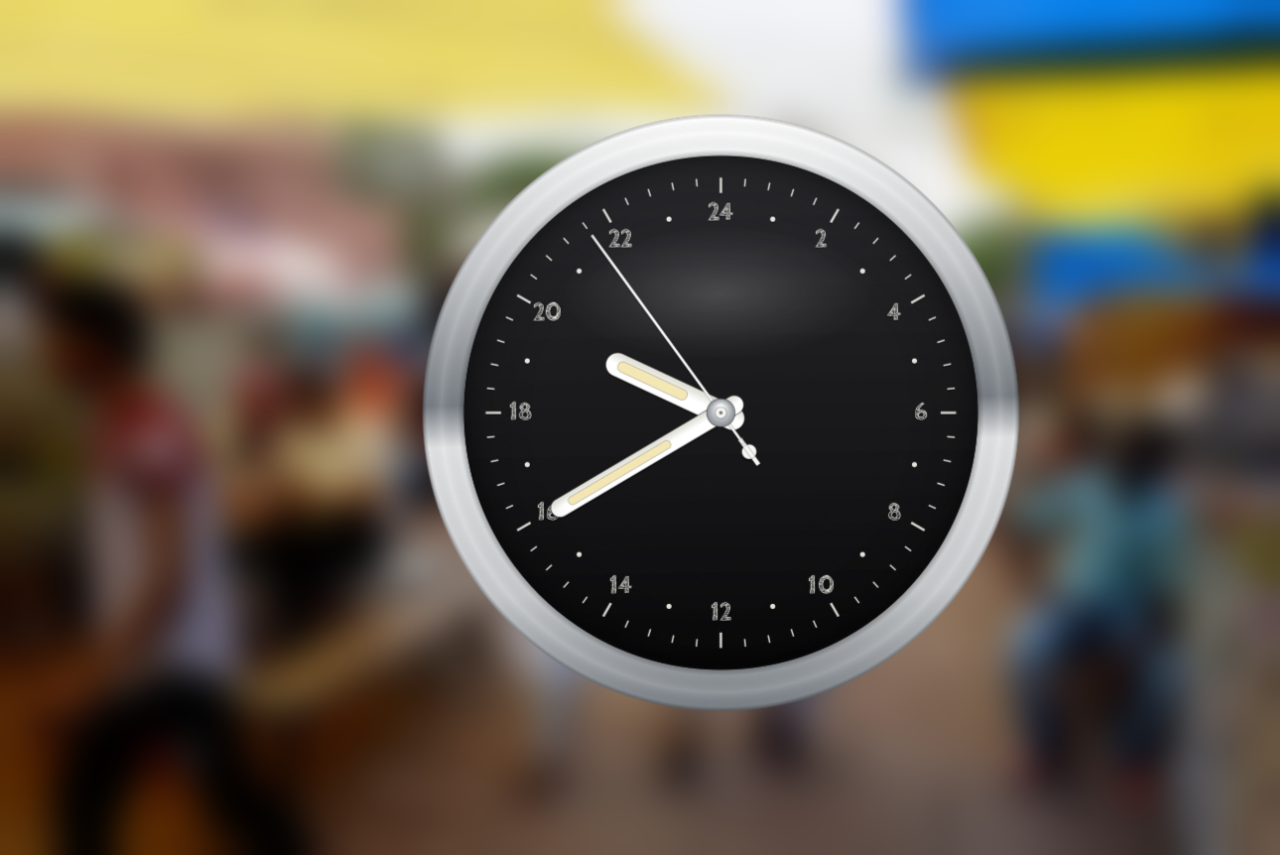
19,39,54
